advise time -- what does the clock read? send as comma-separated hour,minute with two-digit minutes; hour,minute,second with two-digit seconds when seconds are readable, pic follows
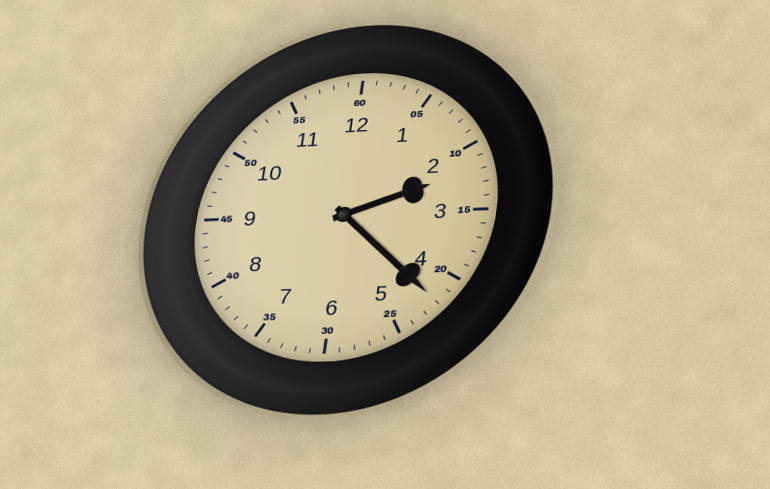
2,22
